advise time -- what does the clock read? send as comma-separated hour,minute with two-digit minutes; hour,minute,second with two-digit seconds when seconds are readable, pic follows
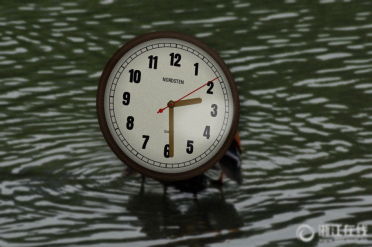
2,29,09
